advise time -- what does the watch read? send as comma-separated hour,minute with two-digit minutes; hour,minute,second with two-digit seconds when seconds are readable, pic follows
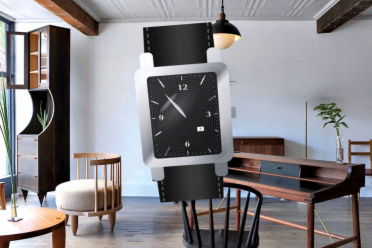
10,54
